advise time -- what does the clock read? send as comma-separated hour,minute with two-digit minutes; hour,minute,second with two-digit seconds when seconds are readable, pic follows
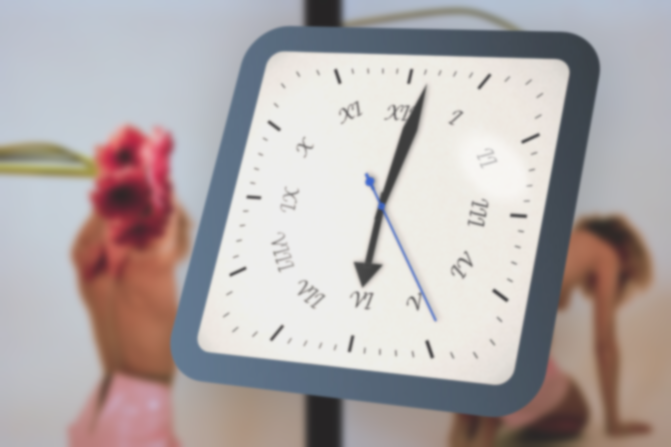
6,01,24
